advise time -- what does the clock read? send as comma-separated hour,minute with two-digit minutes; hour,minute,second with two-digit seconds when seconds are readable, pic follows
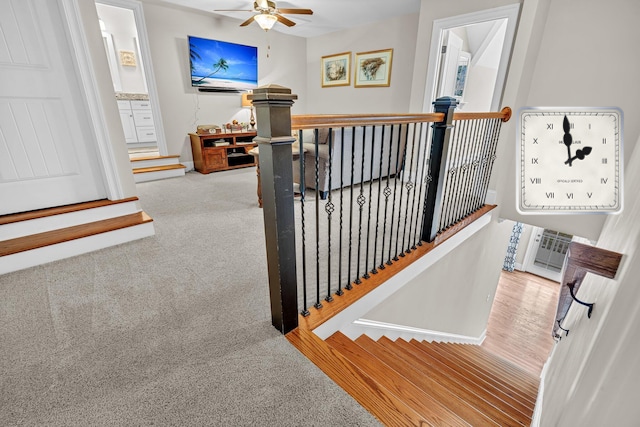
1,59
